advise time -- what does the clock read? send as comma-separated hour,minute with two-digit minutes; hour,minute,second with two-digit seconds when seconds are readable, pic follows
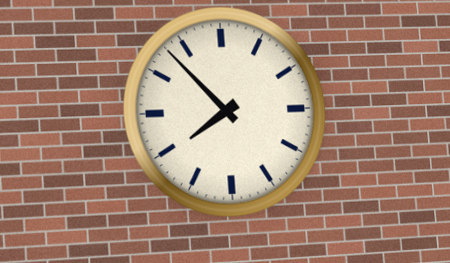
7,53
